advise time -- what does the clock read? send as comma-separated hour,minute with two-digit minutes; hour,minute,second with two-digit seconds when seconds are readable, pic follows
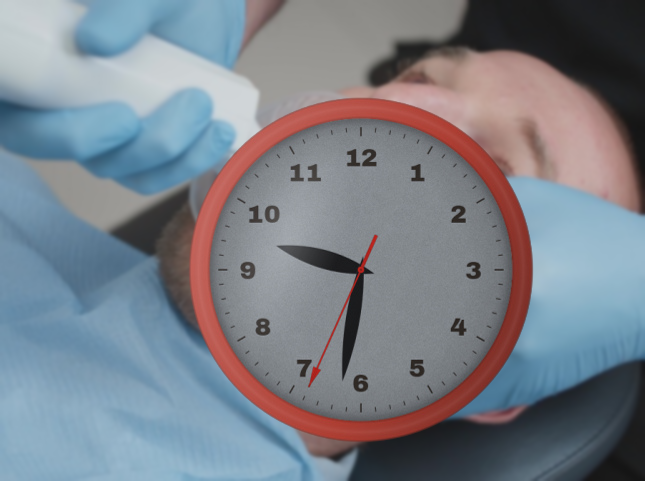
9,31,34
